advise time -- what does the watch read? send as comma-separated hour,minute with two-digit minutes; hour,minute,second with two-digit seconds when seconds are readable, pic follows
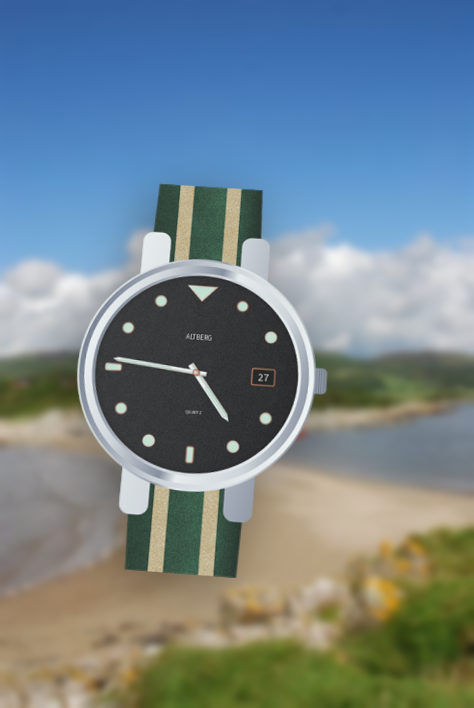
4,46
